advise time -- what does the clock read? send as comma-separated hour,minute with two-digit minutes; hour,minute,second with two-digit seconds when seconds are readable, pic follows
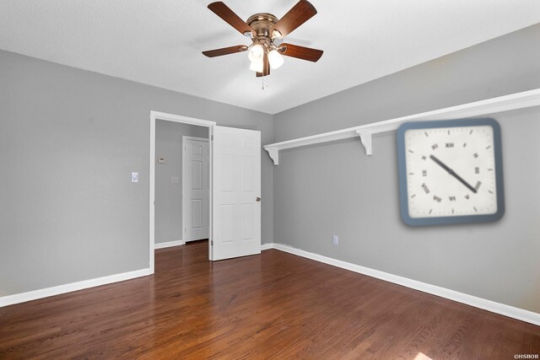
10,22
